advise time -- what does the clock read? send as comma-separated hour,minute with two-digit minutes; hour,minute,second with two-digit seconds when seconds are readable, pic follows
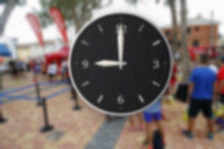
9,00
